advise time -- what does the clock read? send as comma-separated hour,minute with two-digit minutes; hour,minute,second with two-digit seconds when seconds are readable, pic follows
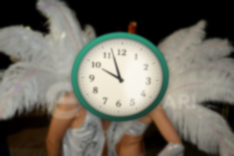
9,57
